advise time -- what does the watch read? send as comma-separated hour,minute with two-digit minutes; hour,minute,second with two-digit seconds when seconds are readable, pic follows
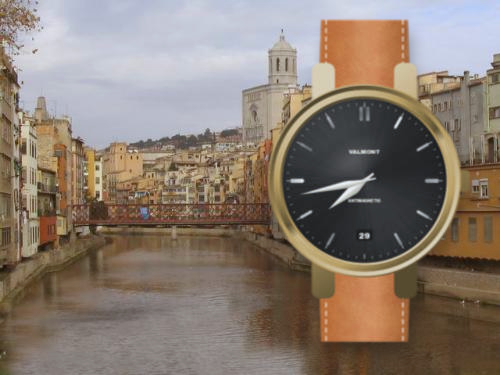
7,43
